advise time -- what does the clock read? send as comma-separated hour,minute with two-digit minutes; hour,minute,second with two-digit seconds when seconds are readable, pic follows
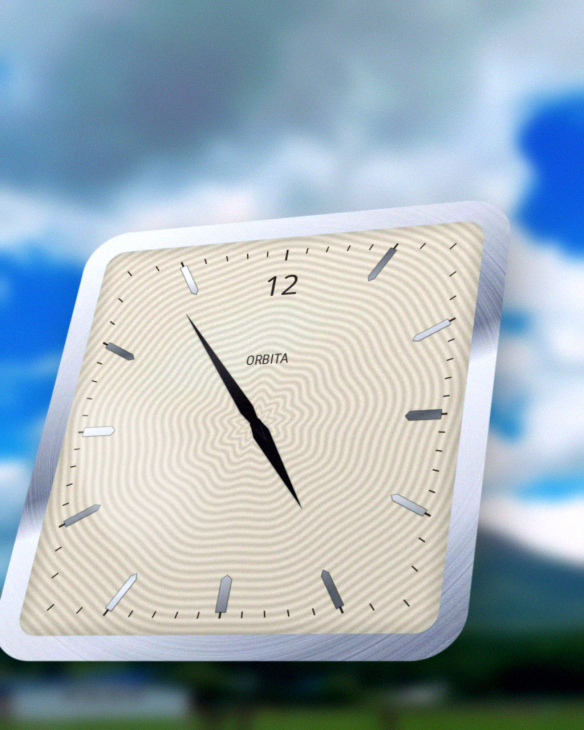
4,54
